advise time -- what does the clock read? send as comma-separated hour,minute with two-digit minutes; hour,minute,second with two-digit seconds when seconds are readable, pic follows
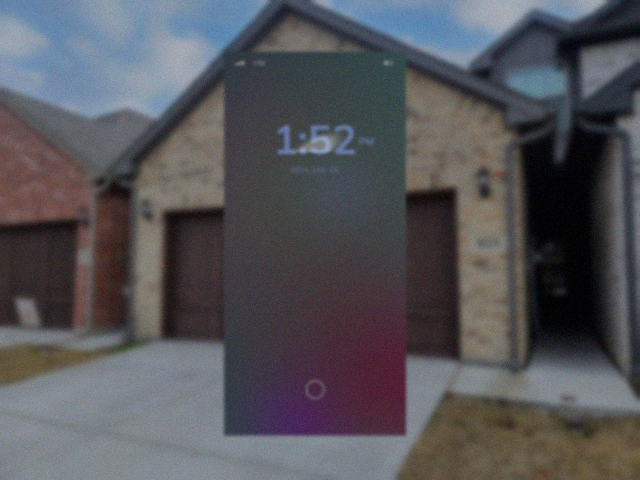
1,52
